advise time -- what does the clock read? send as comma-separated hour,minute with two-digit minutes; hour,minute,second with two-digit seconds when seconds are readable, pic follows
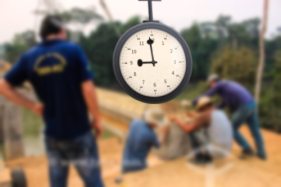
8,59
